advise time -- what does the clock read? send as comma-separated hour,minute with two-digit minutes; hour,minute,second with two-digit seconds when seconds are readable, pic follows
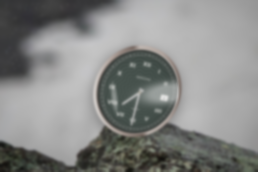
7,30
